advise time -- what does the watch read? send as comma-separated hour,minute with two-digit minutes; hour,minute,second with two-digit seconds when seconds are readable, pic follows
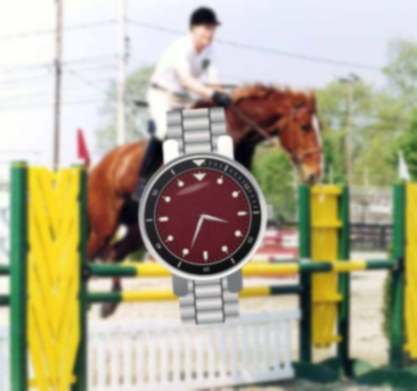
3,34
